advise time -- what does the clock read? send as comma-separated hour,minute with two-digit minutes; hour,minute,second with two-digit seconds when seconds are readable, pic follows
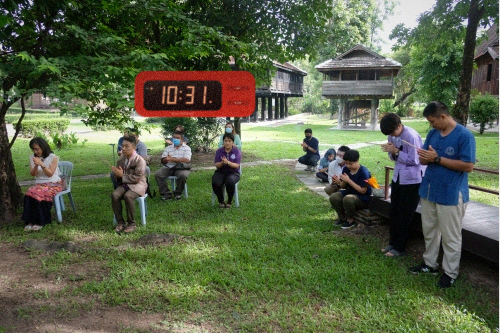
10,31
